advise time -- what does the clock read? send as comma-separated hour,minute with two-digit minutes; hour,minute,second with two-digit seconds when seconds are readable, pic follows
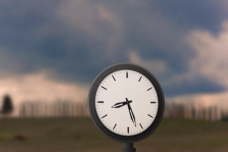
8,27
